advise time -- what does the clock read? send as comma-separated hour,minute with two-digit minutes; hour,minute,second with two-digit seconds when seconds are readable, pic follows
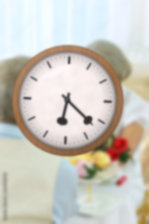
6,22
